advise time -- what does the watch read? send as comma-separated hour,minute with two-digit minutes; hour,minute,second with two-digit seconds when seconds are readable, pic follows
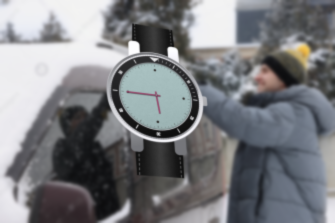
5,45
